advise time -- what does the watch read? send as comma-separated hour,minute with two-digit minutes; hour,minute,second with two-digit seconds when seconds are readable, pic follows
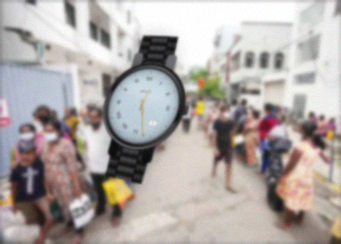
12,27
